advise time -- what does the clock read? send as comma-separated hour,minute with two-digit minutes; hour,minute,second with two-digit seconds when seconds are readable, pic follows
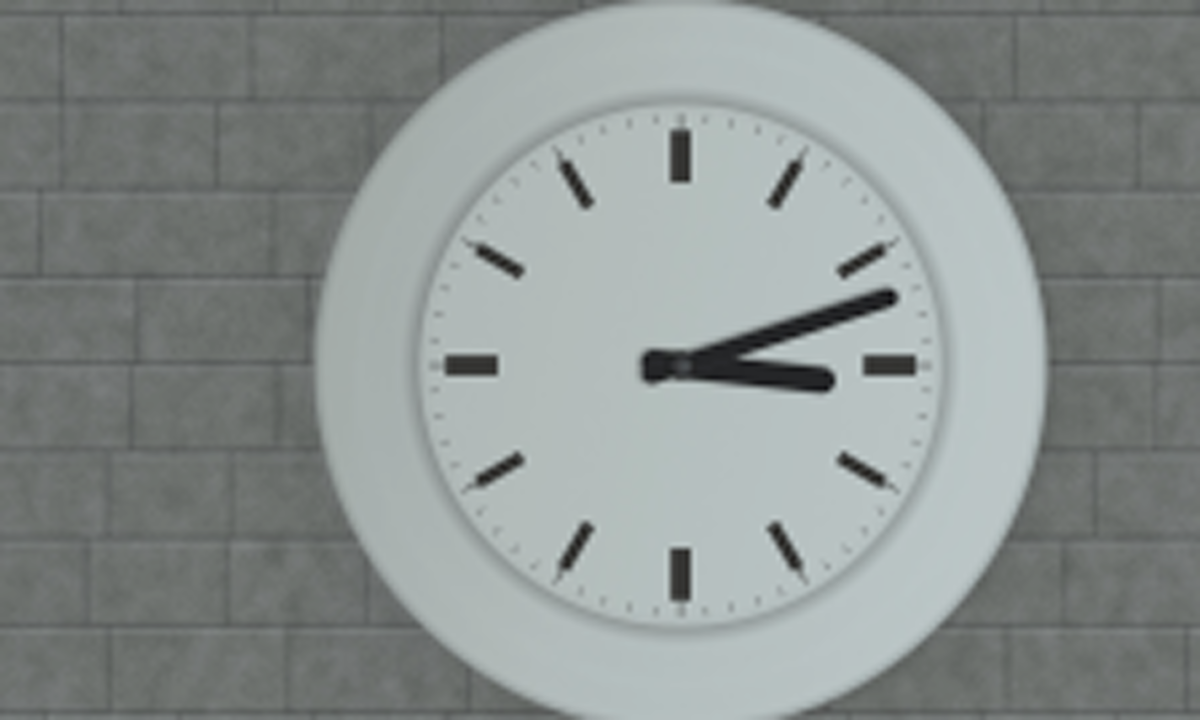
3,12
